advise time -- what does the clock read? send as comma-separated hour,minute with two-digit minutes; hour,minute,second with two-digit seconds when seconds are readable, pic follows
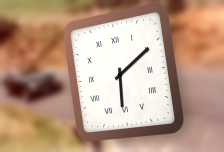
6,10
